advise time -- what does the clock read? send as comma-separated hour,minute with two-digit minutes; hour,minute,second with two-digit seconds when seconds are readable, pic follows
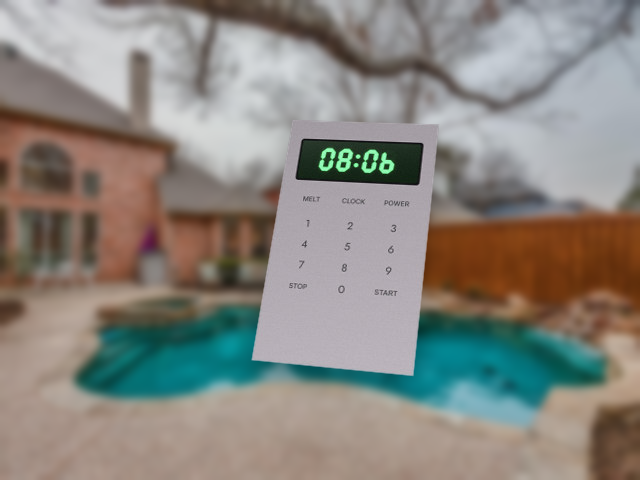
8,06
